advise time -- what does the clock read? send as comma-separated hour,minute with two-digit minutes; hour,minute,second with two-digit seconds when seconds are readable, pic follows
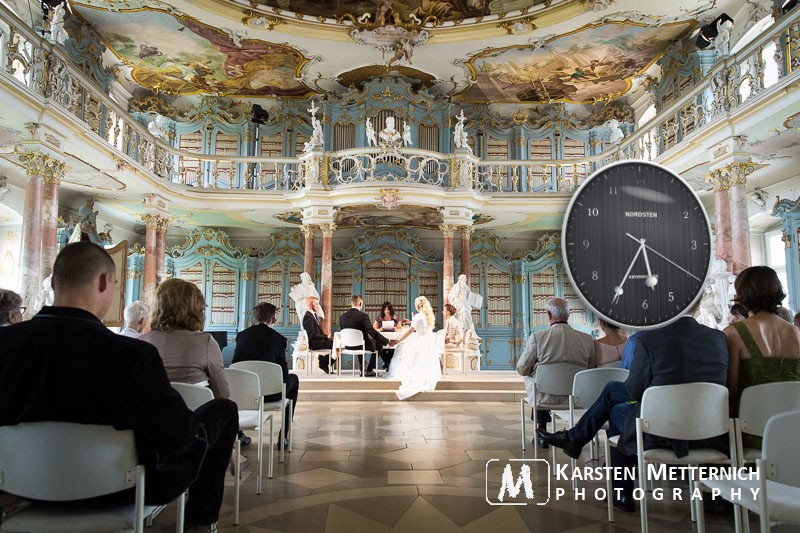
5,35,20
